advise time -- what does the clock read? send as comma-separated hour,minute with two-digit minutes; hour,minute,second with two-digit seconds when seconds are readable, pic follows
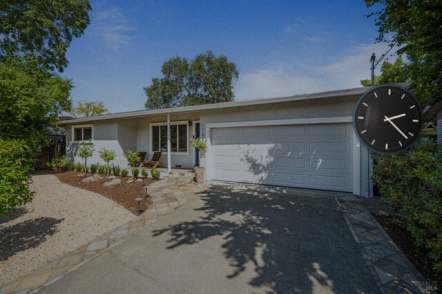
2,22
